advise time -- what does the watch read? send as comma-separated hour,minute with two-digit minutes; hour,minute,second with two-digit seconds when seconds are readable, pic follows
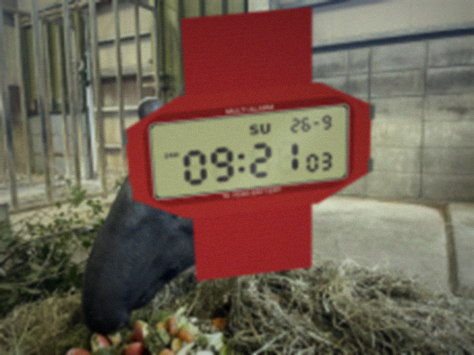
9,21,03
